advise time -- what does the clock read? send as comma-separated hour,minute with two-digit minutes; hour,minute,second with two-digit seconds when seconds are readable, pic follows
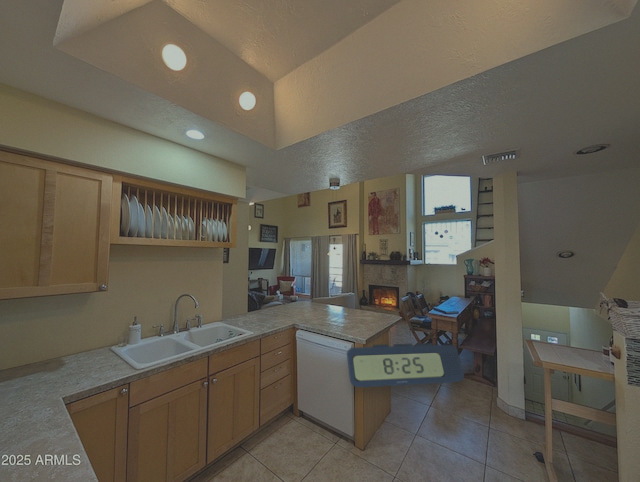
8,25
